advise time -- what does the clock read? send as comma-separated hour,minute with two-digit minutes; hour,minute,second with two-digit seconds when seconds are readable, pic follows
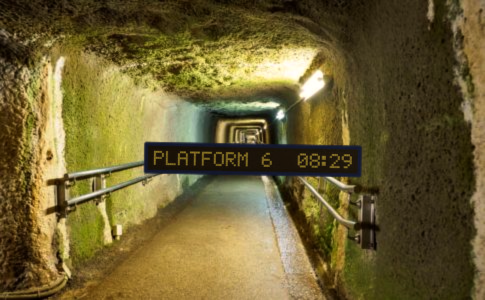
8,29
